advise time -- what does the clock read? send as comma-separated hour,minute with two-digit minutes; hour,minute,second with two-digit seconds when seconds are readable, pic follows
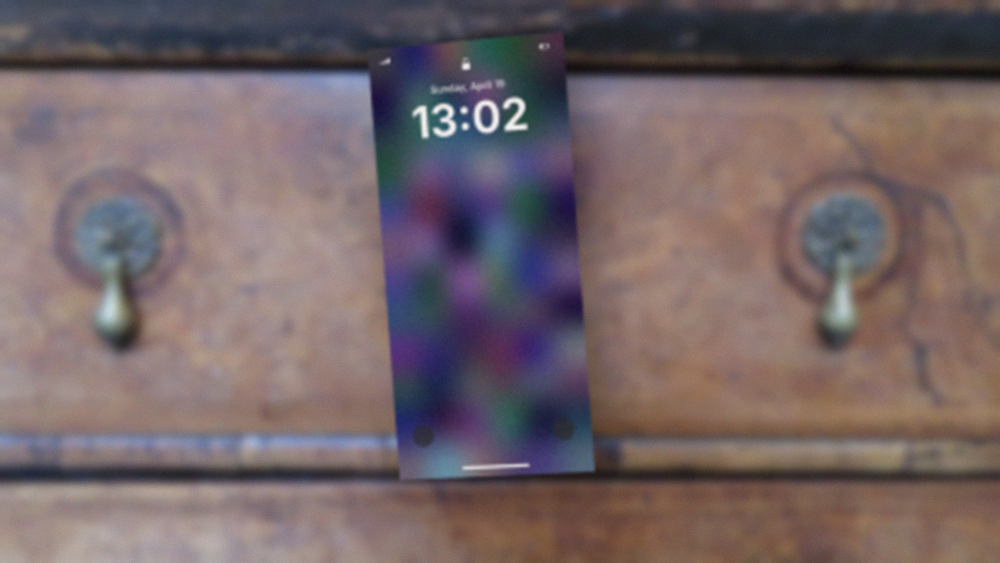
13,02
